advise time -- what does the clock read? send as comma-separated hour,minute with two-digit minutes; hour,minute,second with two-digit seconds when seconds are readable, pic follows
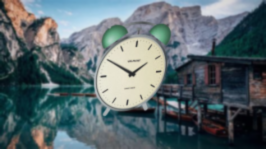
1,50
